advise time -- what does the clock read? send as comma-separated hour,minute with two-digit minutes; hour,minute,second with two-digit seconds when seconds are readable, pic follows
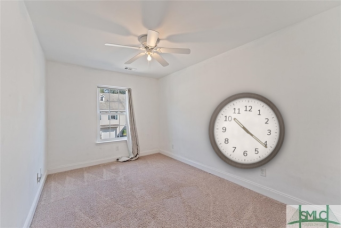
10,21
